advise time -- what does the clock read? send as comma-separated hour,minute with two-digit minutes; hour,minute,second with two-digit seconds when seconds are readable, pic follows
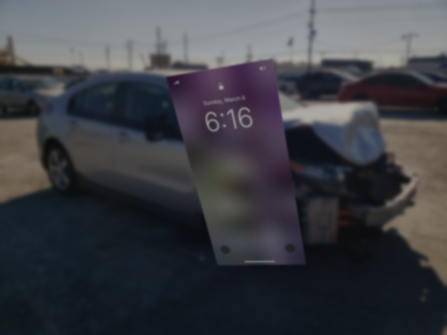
6,16
